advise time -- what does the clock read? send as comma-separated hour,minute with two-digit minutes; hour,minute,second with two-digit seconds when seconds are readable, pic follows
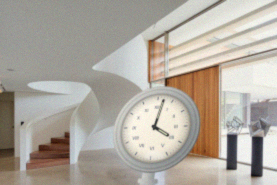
4,02
